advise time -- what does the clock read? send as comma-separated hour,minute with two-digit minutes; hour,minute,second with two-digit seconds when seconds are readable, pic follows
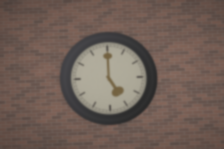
5,00
